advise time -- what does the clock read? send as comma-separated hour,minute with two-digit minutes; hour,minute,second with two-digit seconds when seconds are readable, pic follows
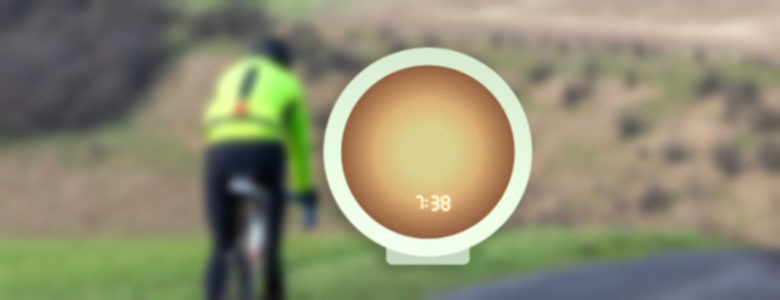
7,38
